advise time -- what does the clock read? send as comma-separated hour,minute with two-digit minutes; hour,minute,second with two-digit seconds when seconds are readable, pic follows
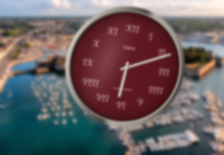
6,11
